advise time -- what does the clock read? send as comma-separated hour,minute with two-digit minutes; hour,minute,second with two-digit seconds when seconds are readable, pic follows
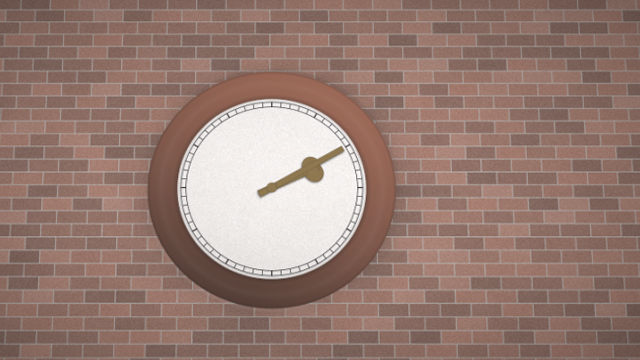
2,10
